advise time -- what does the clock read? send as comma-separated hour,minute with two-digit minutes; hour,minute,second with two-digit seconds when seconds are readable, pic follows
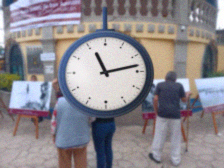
11,13
